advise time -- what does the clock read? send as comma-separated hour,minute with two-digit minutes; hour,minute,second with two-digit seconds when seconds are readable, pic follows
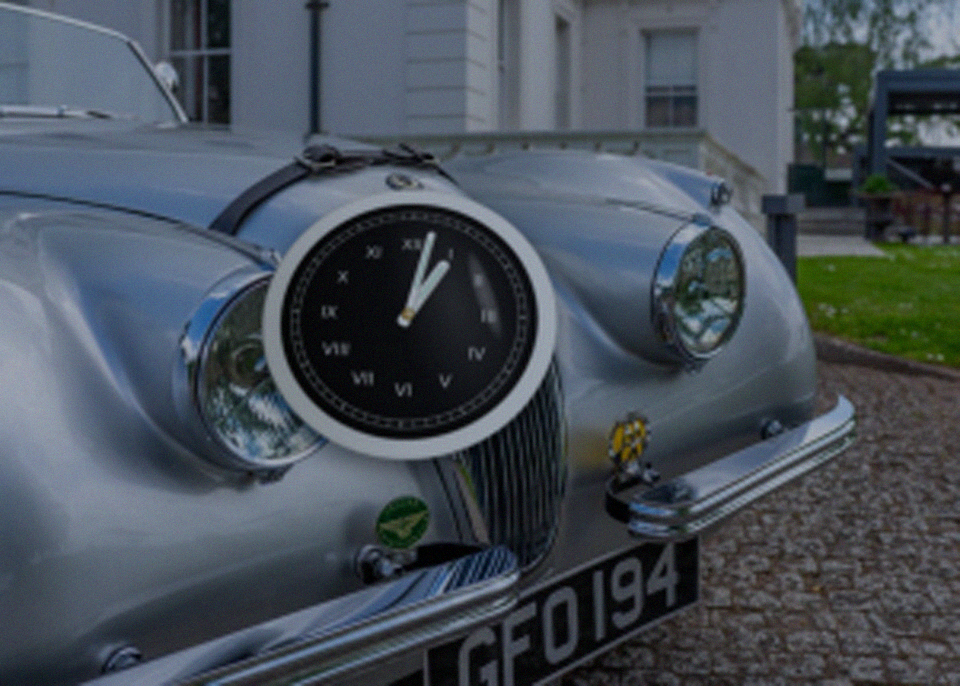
1,02
